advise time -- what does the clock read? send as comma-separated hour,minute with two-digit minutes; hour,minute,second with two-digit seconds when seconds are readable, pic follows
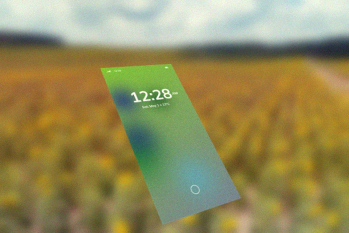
12,28
